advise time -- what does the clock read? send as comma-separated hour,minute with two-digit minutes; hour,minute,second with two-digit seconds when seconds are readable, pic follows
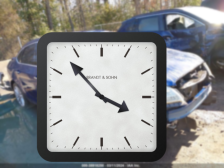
3,53
